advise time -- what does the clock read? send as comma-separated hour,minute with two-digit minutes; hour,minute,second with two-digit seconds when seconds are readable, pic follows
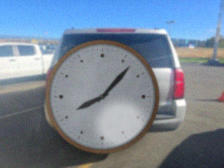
8,07
